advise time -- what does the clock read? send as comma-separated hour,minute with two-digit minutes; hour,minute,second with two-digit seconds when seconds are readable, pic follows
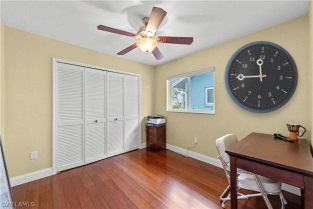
11,44
